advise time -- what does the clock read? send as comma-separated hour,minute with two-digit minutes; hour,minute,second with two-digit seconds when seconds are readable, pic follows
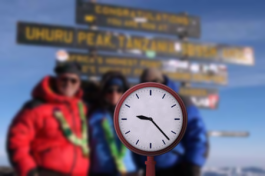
9,23
